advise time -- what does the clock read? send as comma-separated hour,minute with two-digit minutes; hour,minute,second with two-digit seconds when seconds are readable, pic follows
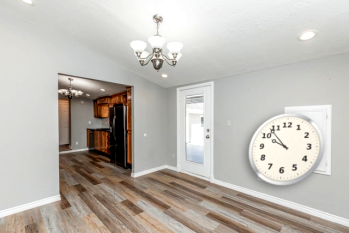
9,53
